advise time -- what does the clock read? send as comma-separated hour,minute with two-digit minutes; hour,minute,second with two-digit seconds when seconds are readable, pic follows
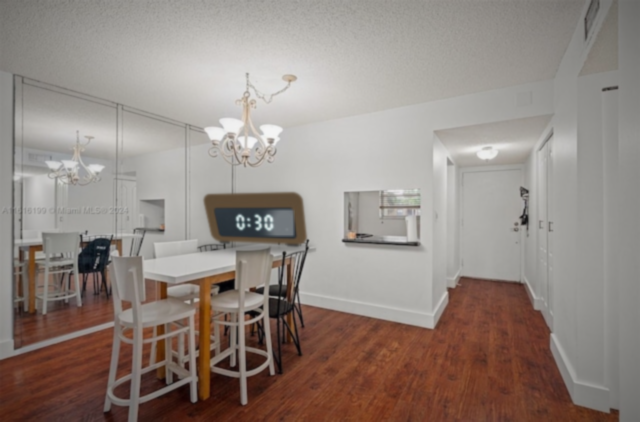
0,30
